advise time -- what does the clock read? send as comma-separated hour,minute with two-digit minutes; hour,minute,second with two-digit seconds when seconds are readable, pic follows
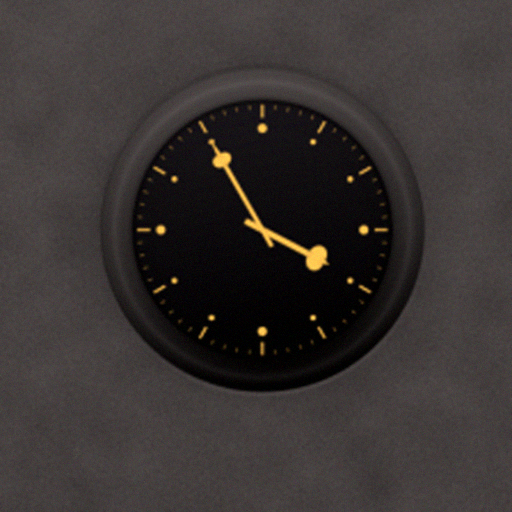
3,55
